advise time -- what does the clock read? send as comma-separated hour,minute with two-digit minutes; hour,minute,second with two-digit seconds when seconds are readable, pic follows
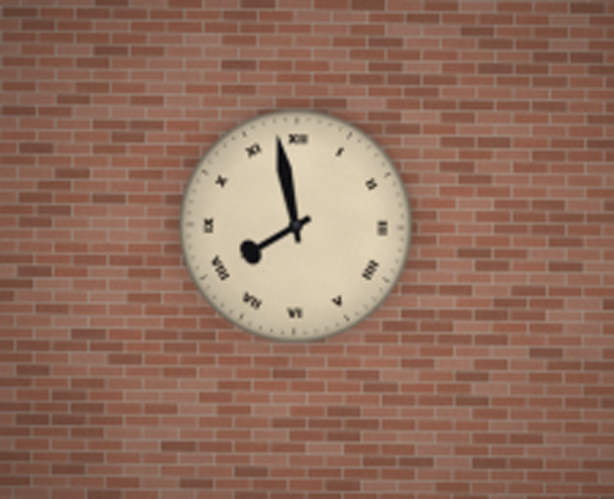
7,58
